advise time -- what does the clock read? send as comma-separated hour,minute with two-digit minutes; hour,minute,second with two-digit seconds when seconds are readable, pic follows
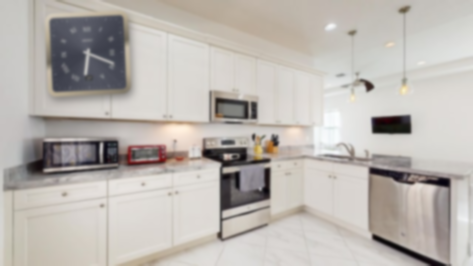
6,19
